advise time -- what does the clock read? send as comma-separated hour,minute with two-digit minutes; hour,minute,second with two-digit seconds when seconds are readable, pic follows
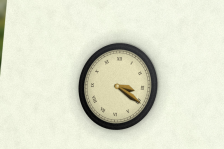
3,20
